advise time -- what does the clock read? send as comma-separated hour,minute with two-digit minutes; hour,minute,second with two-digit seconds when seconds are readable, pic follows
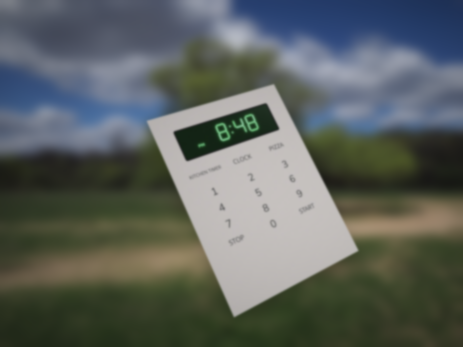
8,48
